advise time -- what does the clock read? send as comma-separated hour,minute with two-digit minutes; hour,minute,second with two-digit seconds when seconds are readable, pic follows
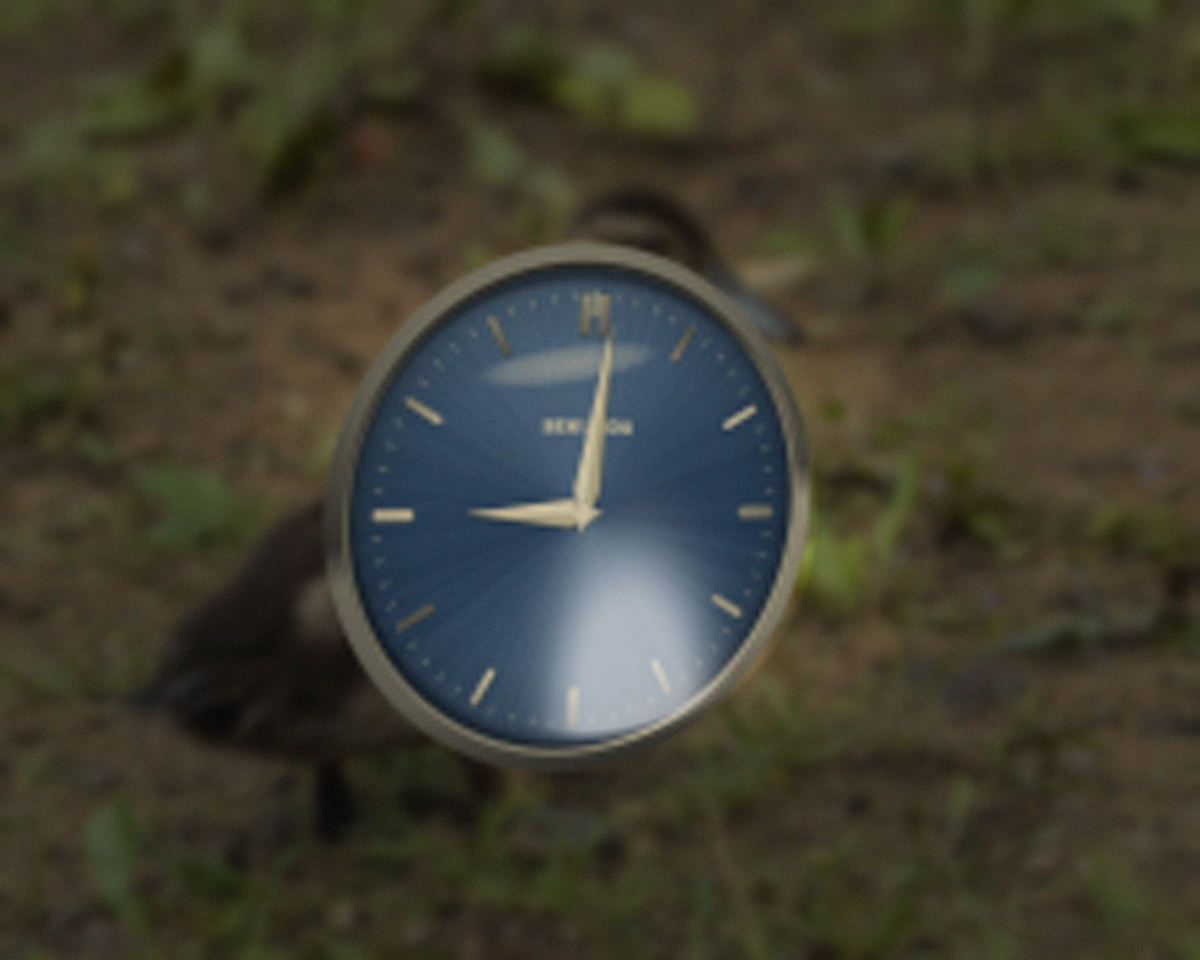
9,01
